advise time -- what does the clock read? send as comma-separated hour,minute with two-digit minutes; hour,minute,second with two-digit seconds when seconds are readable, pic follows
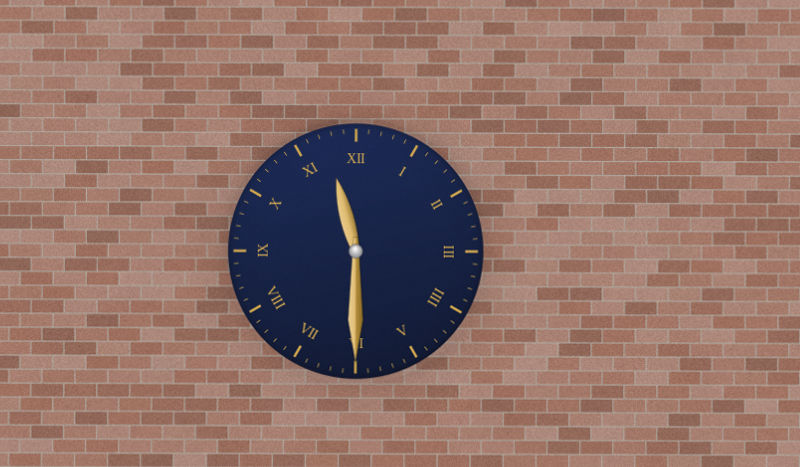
11,30
